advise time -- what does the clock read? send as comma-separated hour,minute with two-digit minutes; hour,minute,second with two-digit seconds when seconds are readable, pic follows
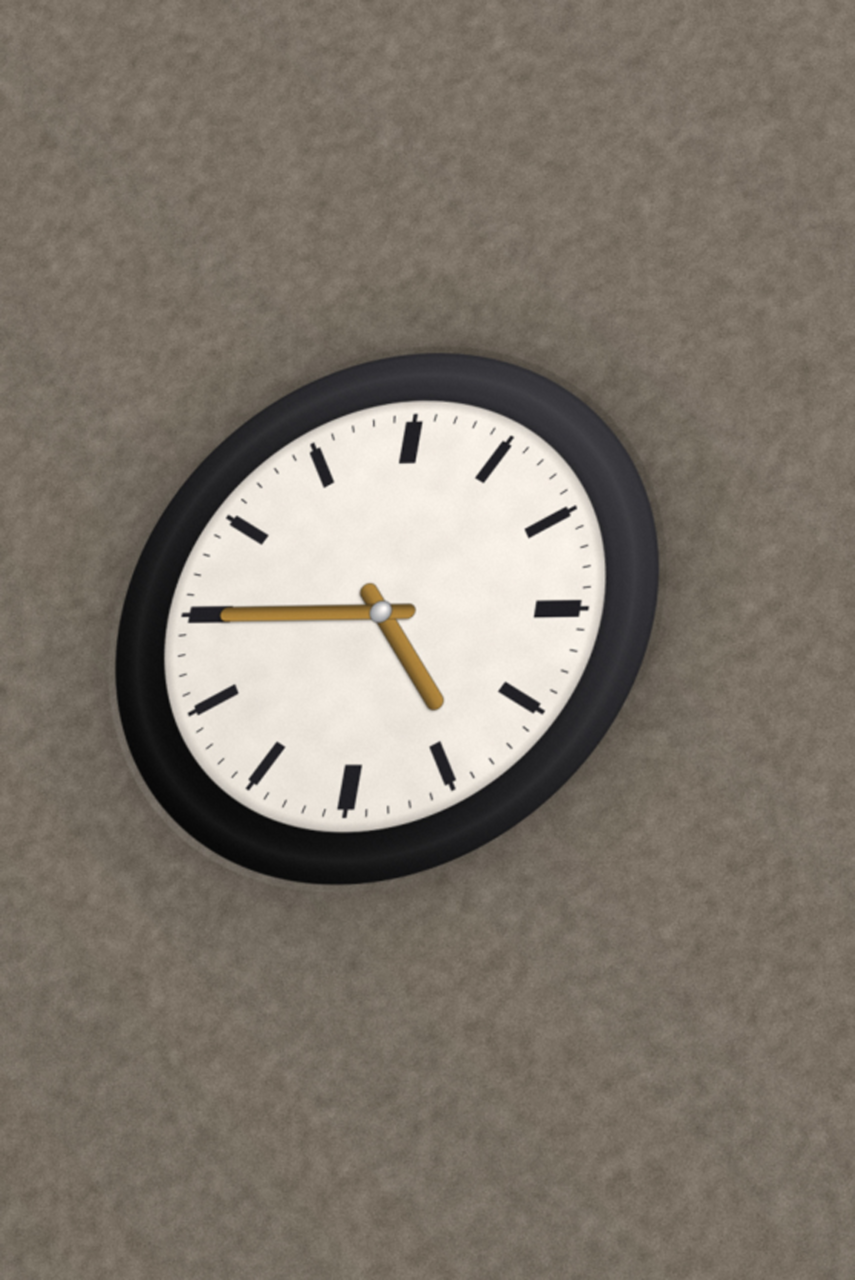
4,45
